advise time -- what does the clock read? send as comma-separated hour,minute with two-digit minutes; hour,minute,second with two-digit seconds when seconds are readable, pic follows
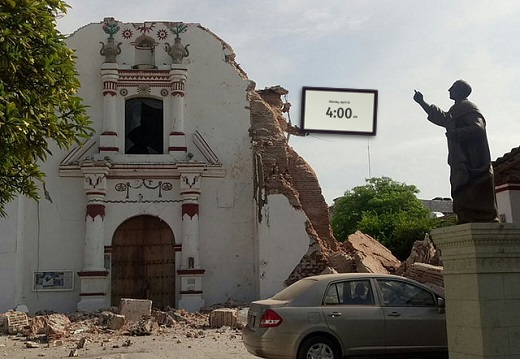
4,00
